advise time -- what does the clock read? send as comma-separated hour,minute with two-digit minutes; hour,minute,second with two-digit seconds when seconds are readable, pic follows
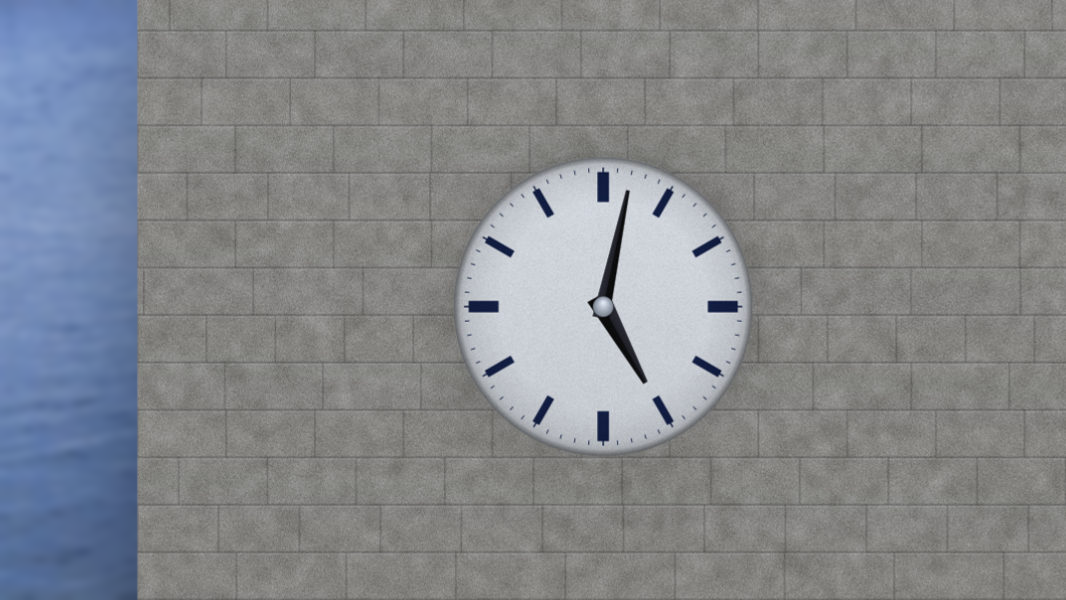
5,02
